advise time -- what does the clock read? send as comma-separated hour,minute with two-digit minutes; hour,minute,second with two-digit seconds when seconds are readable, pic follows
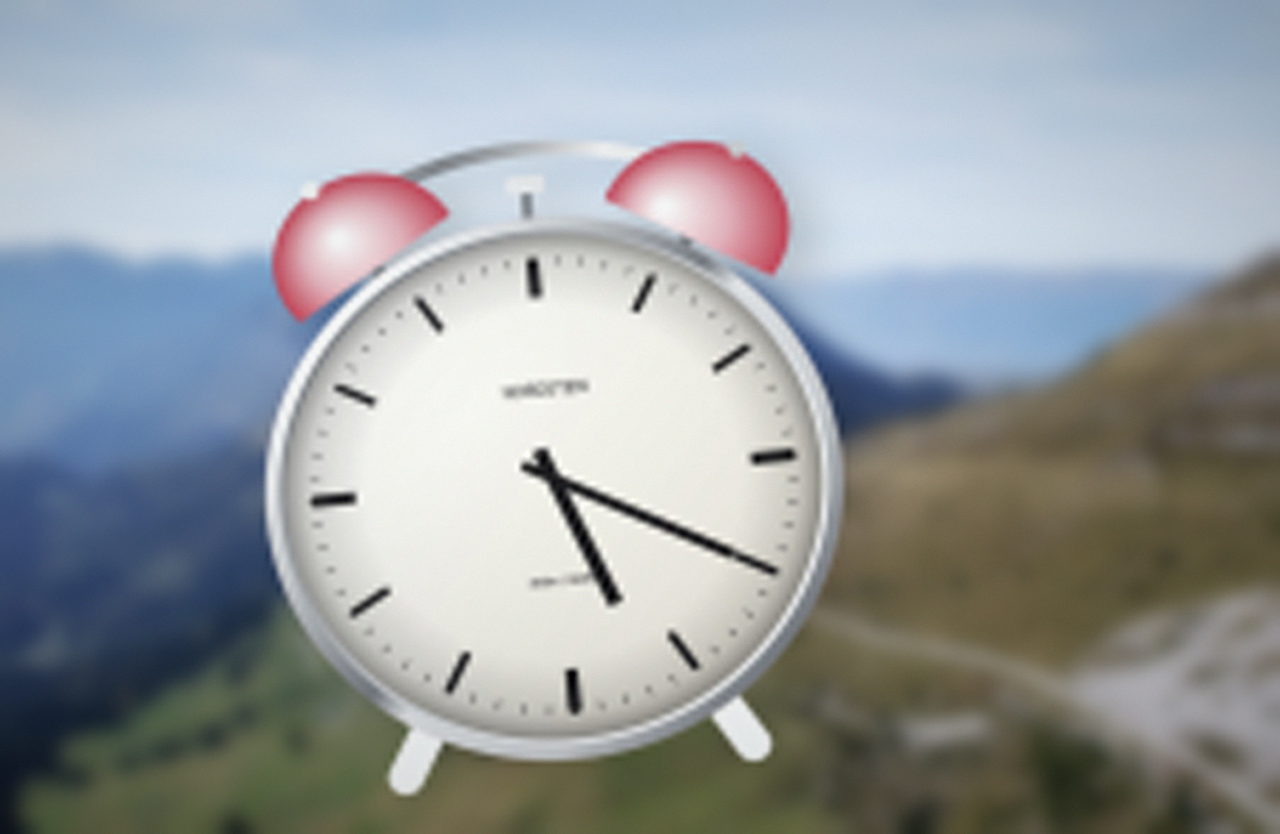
5,20
